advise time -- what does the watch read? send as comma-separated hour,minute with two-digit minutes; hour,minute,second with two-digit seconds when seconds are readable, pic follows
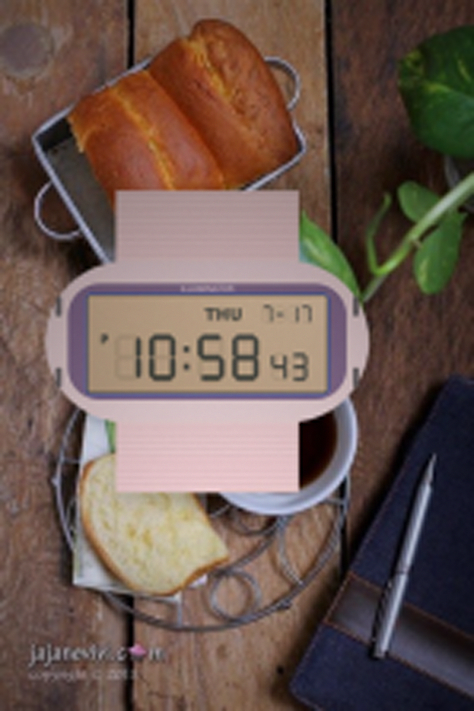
10,58,43
